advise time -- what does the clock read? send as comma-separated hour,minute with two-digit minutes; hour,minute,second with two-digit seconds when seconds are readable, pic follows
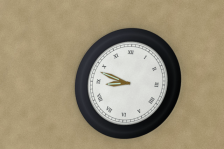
8,48
